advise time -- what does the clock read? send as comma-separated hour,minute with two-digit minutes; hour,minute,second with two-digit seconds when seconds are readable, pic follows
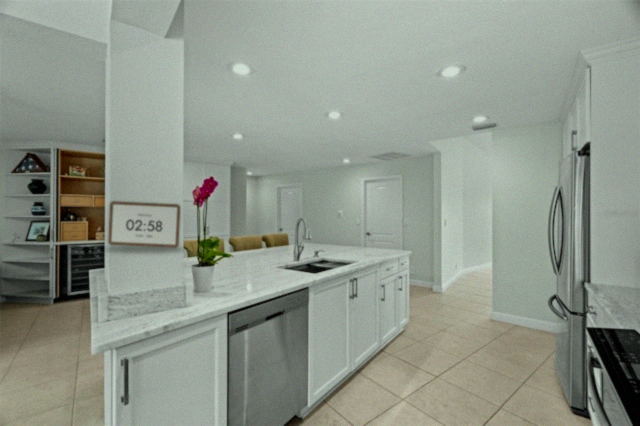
2,58
